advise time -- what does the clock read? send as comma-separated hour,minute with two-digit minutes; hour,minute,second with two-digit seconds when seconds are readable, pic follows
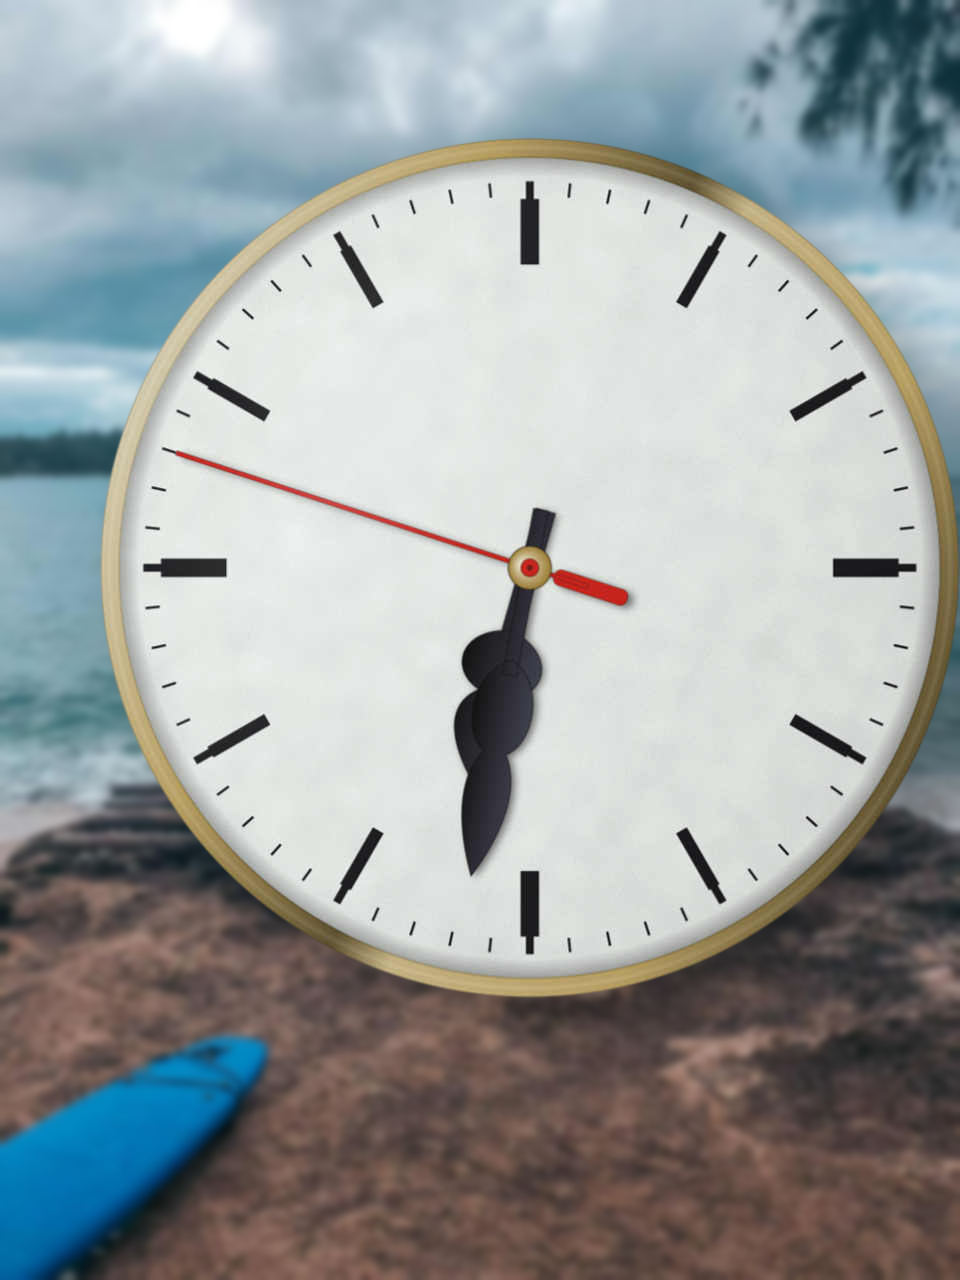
6,31,48
